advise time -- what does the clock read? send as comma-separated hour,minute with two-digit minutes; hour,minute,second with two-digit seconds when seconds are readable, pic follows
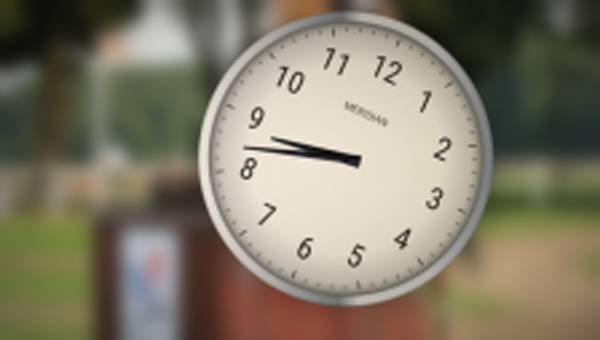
8,42
